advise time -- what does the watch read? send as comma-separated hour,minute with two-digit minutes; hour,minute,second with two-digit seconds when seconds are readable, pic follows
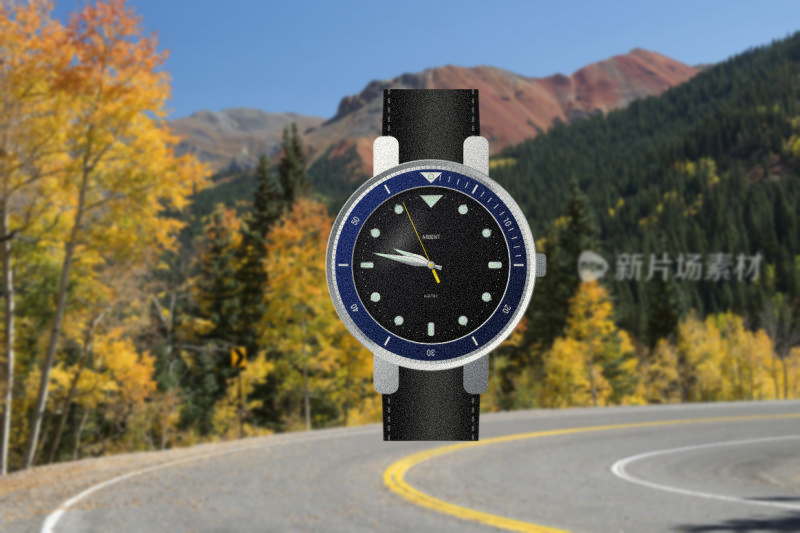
9,46,56
